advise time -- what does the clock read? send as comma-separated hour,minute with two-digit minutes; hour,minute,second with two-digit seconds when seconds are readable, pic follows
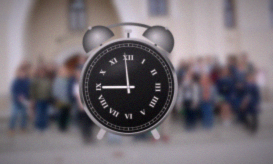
8,59
